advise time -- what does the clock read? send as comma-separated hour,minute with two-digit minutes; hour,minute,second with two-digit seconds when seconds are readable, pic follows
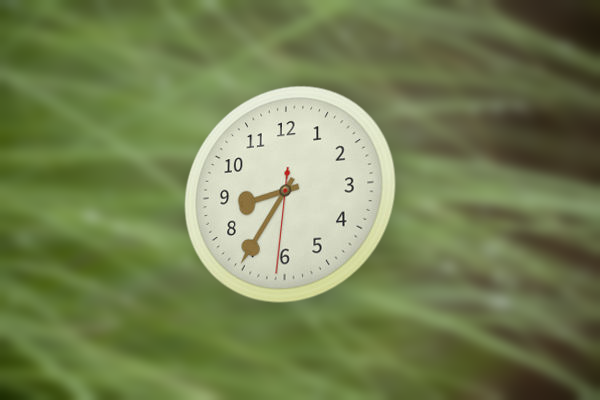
8,35,31
